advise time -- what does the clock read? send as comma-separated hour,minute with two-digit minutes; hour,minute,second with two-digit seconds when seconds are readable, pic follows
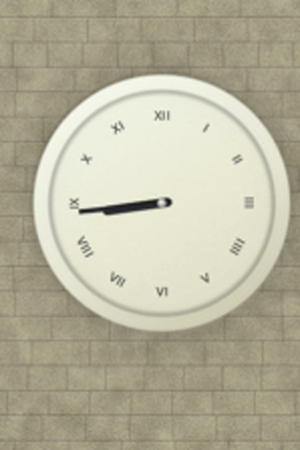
8,44
